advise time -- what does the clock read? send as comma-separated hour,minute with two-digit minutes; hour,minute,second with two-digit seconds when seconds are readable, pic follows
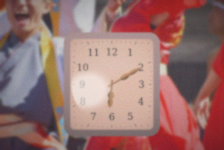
6,10
